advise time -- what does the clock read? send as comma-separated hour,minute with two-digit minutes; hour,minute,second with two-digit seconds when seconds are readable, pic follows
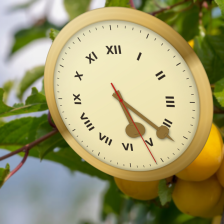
5,21,26
